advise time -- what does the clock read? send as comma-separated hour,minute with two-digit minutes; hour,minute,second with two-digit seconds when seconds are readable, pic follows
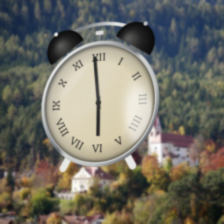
5,59
